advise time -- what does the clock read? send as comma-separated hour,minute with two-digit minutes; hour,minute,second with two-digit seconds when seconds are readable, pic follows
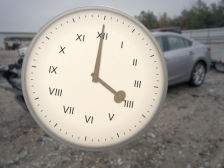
4,00
